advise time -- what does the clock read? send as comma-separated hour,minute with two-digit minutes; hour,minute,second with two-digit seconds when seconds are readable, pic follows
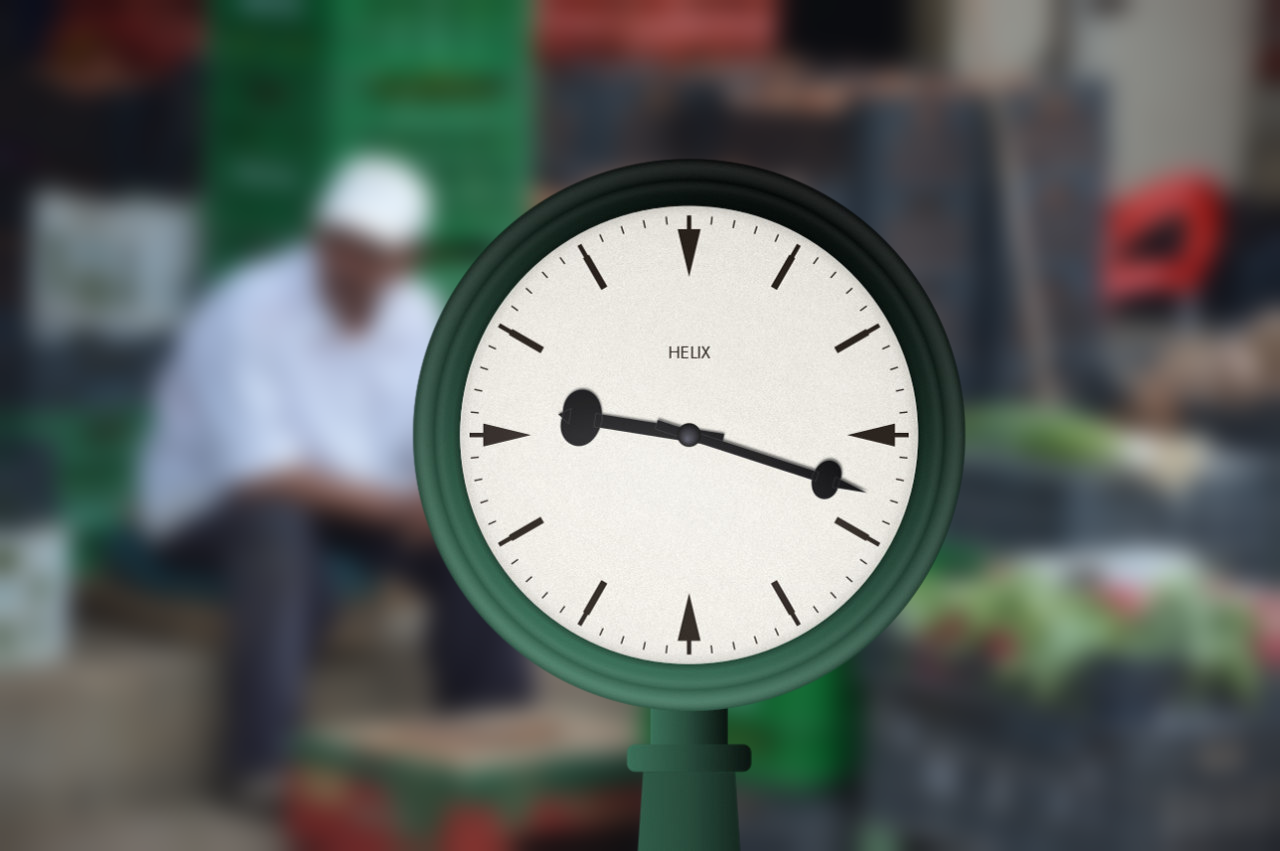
9,18
